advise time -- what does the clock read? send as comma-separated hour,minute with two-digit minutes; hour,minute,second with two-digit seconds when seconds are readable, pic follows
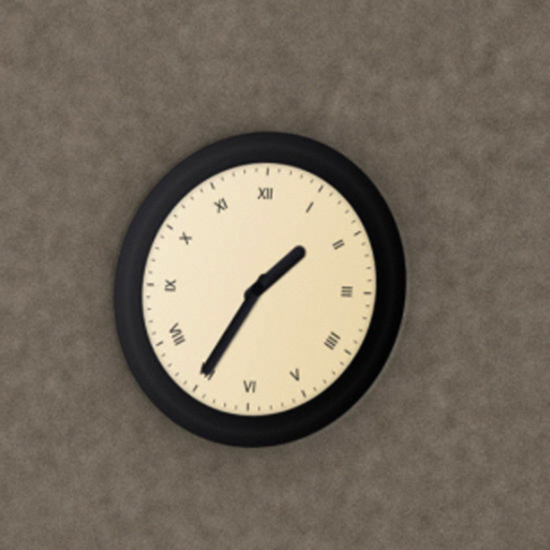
1,35
